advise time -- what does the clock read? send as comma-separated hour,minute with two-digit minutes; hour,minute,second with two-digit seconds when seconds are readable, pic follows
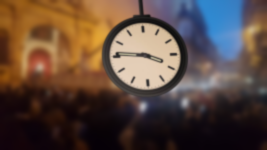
3,46
